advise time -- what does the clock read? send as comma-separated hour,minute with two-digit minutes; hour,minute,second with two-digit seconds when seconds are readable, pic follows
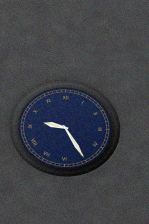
9,25
